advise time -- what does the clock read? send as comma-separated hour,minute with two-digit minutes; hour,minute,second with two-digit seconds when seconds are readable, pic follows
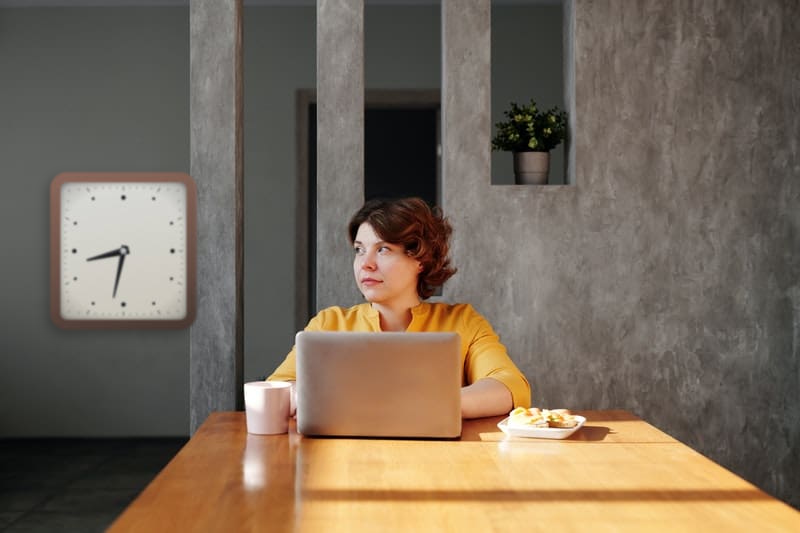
8,32
